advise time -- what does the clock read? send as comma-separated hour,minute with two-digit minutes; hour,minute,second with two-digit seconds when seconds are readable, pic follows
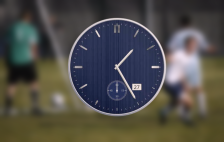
1,25
